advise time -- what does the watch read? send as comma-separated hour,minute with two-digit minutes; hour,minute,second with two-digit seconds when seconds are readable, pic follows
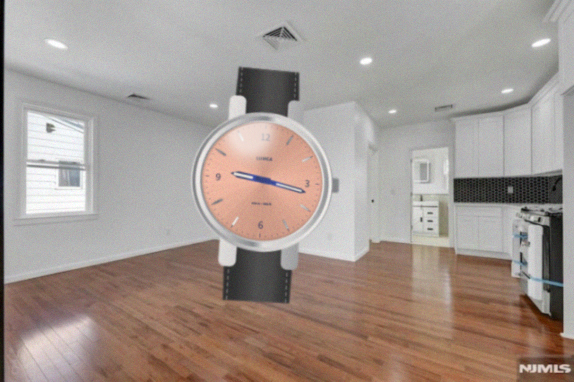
9,17
